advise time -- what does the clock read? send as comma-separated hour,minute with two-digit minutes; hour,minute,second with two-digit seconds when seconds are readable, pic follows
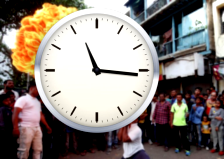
11,16
